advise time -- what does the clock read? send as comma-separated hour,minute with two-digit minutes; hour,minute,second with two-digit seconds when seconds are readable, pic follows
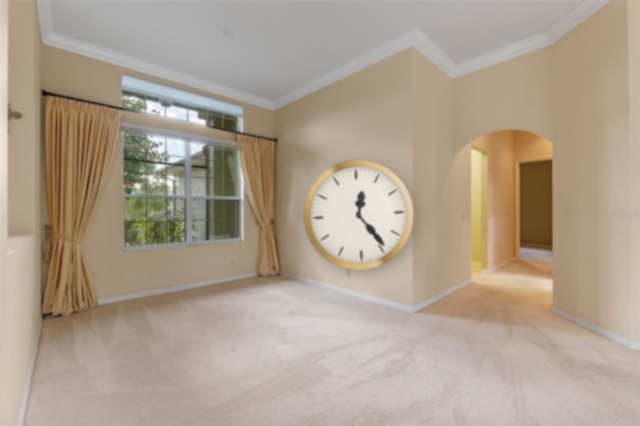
12,24
